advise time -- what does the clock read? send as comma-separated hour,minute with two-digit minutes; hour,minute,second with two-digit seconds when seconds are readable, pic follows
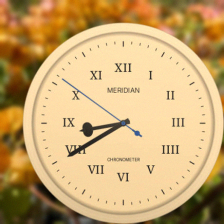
8,39,51
